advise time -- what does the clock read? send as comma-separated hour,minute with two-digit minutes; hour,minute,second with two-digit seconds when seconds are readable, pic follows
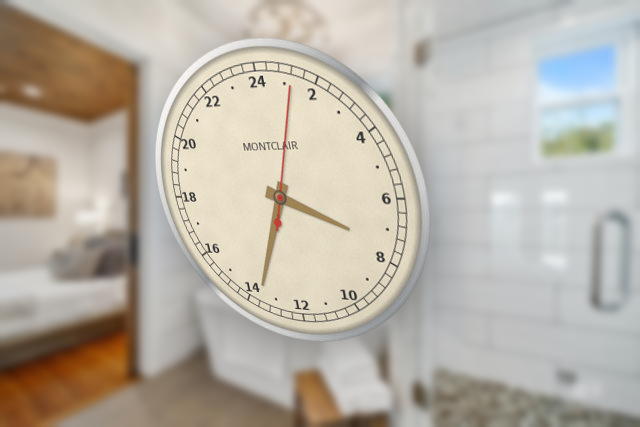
7,34,03
